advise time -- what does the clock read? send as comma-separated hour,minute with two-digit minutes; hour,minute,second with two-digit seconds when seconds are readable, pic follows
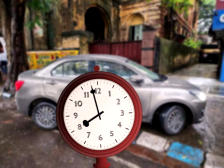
7,58
